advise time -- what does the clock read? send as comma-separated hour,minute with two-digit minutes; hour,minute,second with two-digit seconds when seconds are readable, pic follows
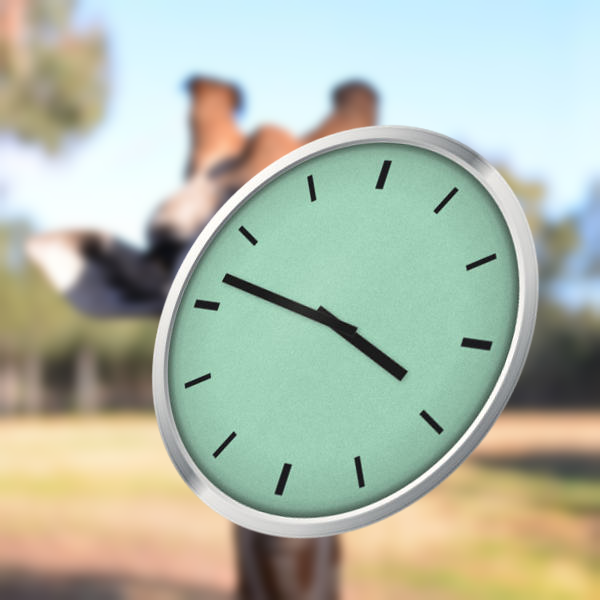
3,47
